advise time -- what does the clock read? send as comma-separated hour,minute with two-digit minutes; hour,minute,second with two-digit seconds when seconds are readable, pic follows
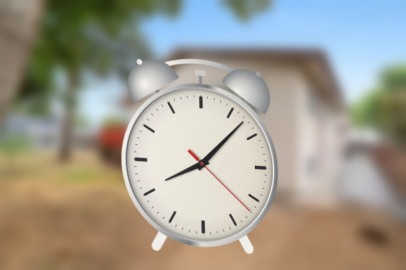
8,07,22
